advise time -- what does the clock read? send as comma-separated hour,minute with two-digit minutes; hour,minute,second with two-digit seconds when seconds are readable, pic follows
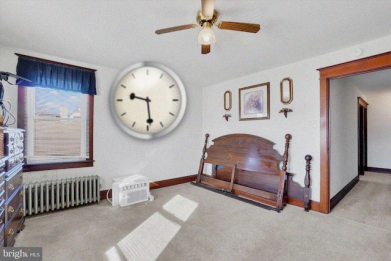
9,29
